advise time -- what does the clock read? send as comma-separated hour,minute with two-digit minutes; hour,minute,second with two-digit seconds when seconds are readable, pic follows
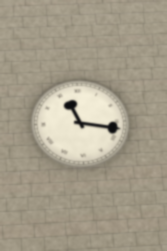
11,17
